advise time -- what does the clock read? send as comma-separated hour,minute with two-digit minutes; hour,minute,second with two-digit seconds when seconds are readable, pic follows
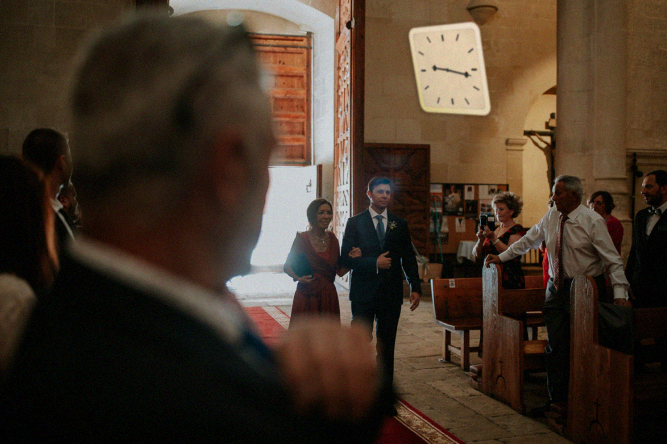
9,17
